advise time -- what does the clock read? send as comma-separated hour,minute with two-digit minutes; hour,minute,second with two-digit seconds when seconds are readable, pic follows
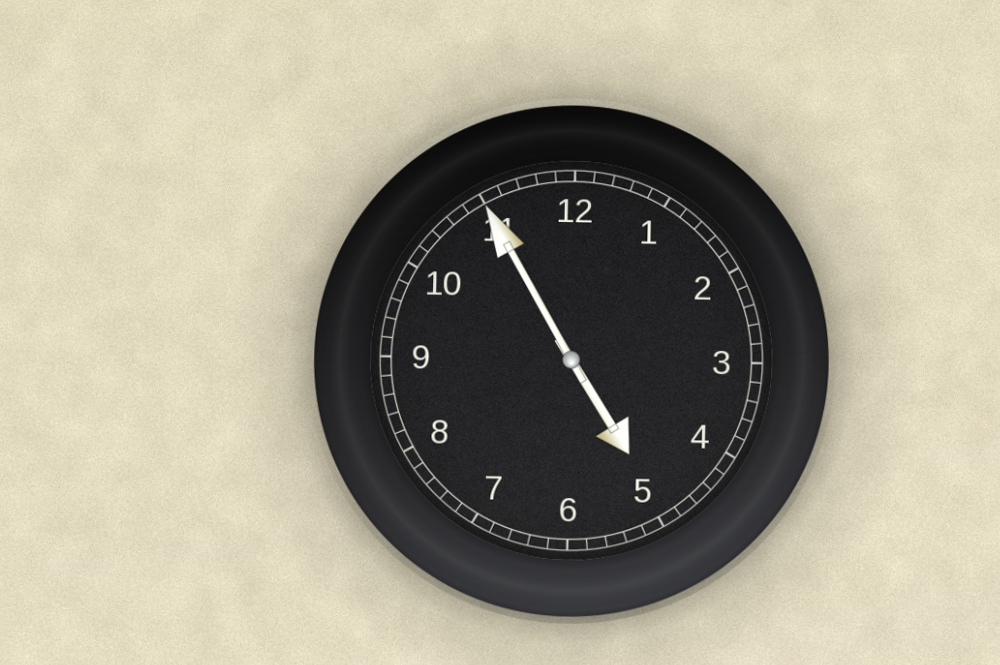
4,55
